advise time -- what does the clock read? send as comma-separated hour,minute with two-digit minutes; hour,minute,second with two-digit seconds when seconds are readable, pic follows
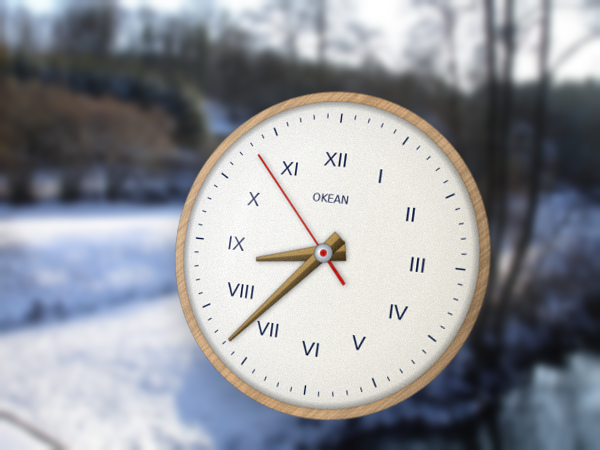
8,36,53
